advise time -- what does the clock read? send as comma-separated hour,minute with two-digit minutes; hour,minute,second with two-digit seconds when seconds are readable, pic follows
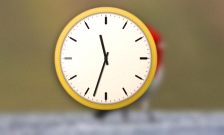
11,33
